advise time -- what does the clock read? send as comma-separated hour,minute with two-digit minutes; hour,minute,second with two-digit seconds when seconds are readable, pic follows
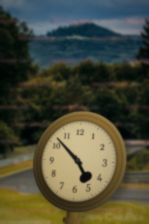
4,52
